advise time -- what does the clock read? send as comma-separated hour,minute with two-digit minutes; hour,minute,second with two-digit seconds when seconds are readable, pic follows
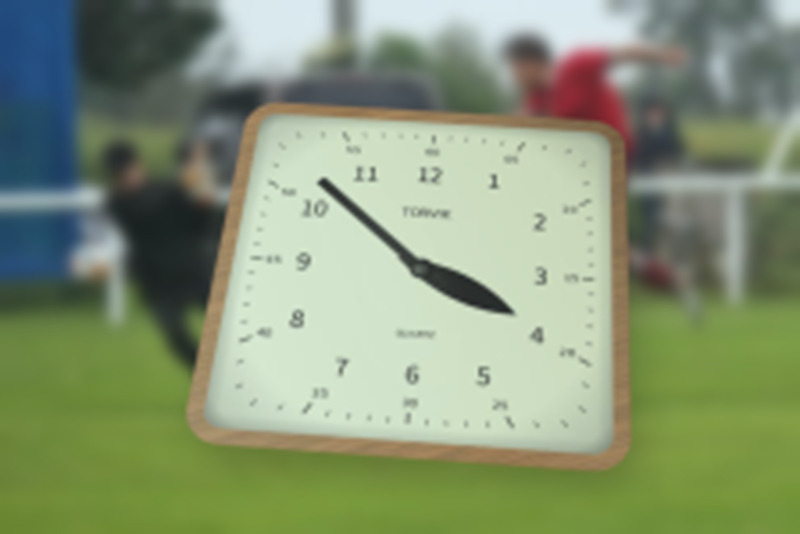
3,52
